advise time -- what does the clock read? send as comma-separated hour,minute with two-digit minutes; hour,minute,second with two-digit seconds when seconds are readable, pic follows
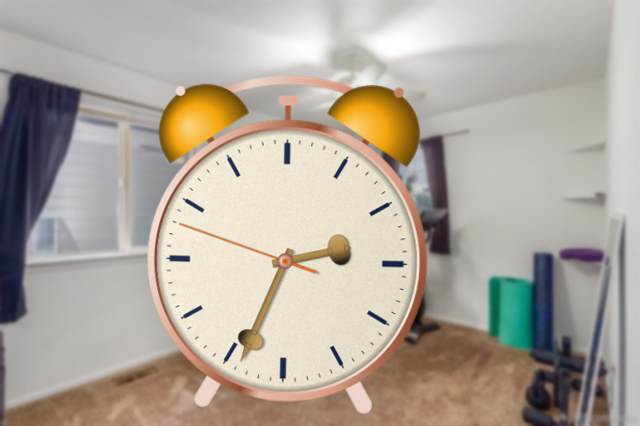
2,33,48
